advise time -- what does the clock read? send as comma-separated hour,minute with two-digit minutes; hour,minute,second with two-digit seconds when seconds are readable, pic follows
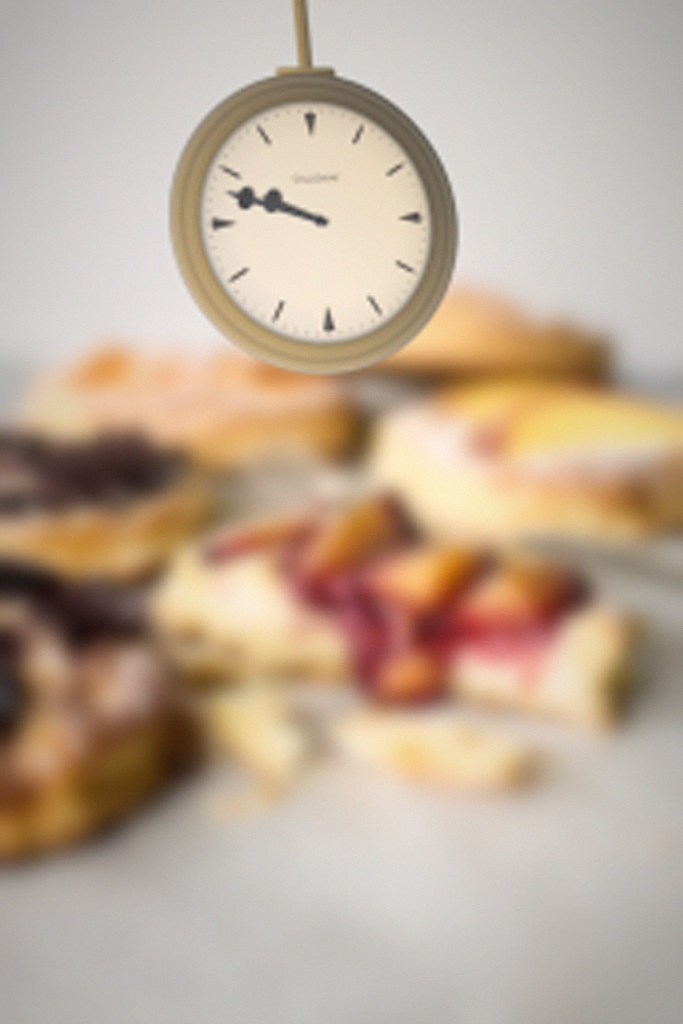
9,48
